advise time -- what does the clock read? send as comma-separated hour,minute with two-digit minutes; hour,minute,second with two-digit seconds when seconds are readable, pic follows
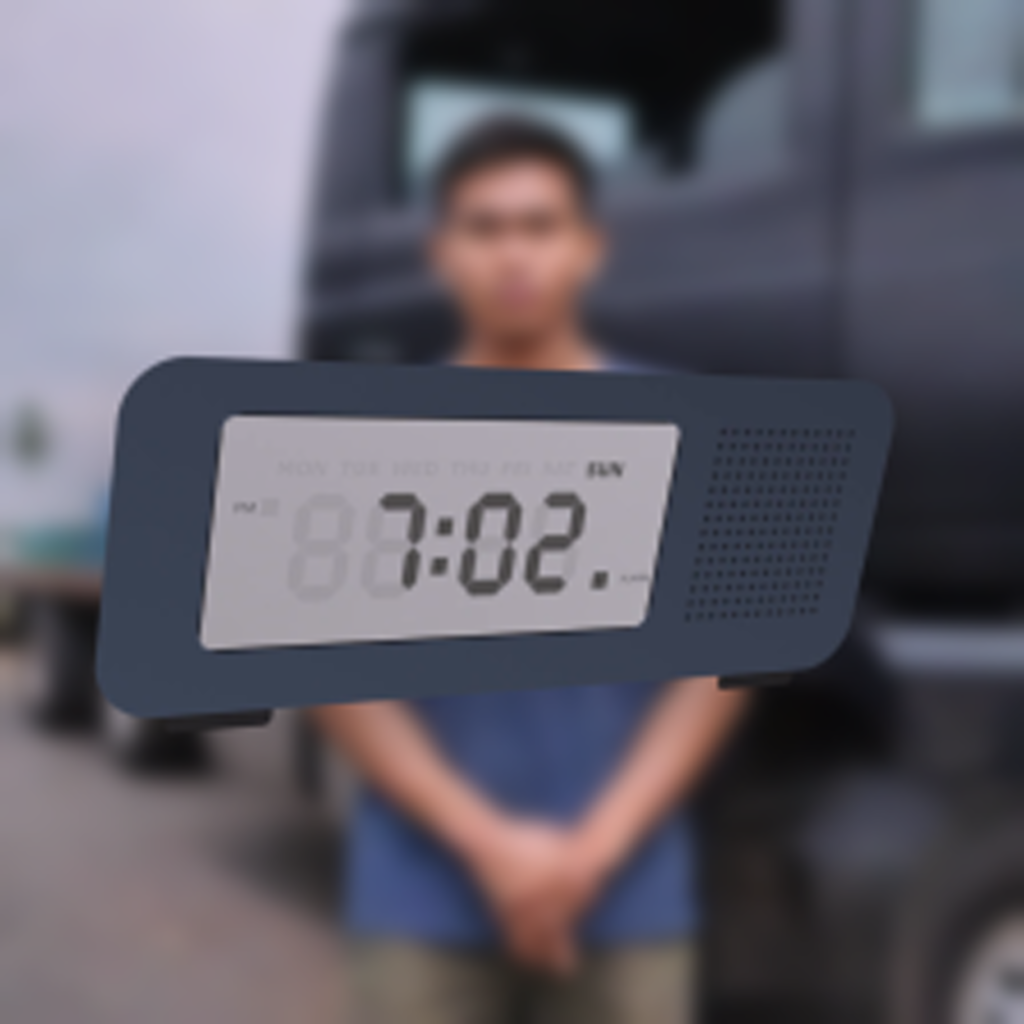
7,02
